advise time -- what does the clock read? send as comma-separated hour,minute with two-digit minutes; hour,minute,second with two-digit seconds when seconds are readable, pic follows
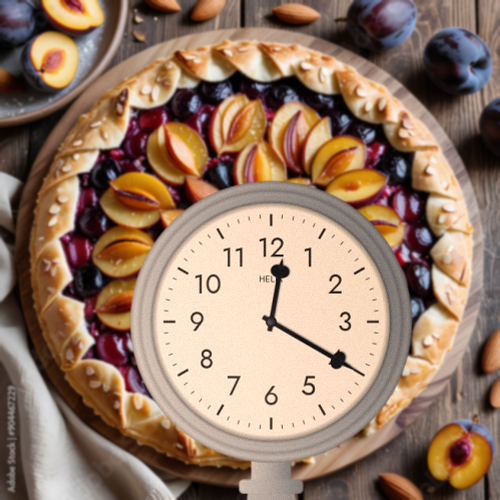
12,20
